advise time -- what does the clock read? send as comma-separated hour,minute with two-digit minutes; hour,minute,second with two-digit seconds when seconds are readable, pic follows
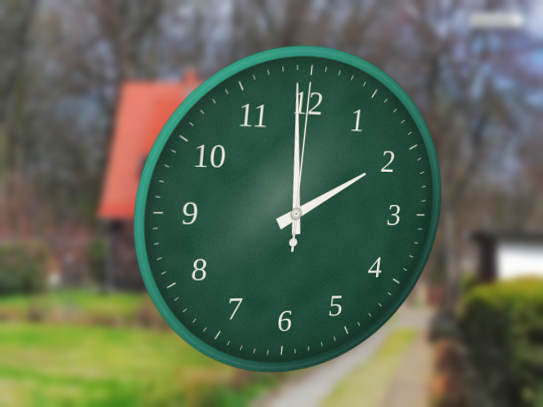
1,59,00
